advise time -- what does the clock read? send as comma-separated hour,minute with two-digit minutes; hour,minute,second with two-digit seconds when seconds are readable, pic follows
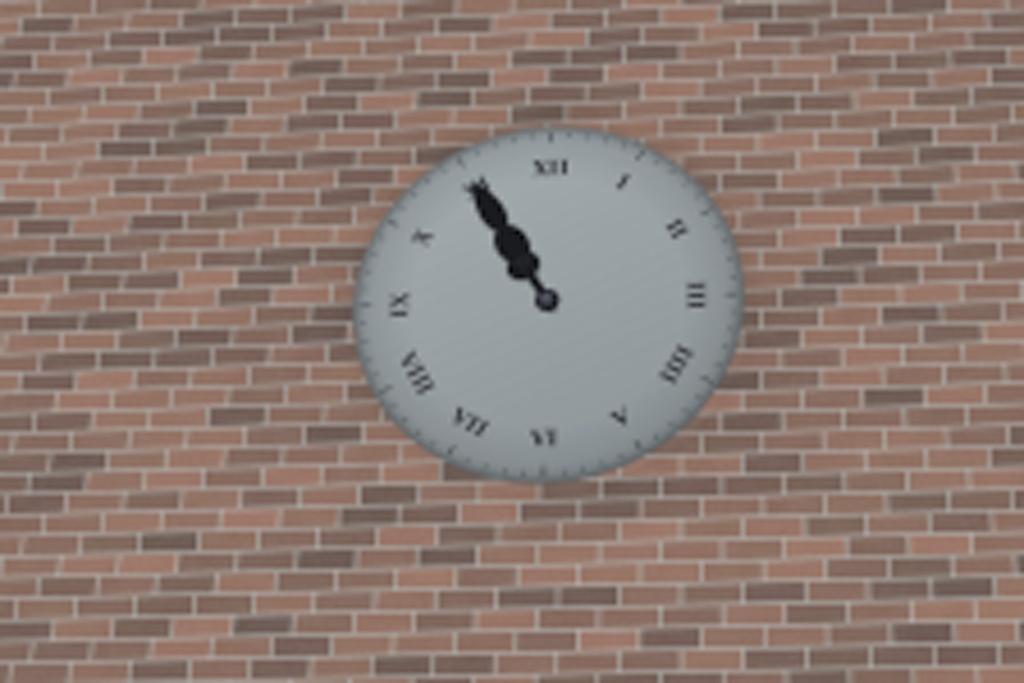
10,55
